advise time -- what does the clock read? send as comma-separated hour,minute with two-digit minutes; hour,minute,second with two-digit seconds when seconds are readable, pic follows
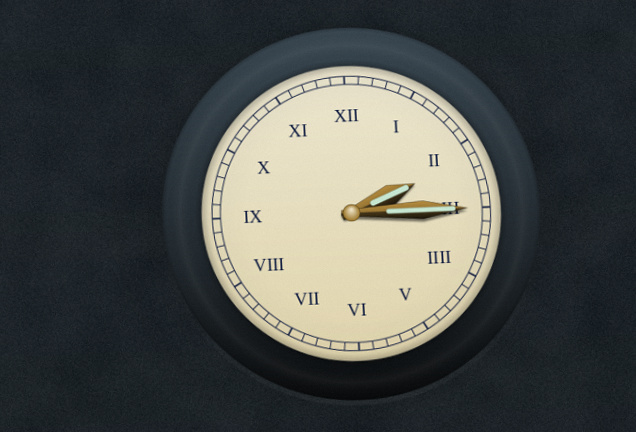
2,15
